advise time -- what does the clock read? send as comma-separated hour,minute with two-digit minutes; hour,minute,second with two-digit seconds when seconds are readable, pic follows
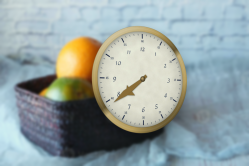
7,39
